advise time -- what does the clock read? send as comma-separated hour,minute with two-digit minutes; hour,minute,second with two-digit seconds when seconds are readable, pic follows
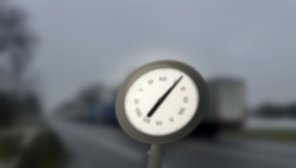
7,06
